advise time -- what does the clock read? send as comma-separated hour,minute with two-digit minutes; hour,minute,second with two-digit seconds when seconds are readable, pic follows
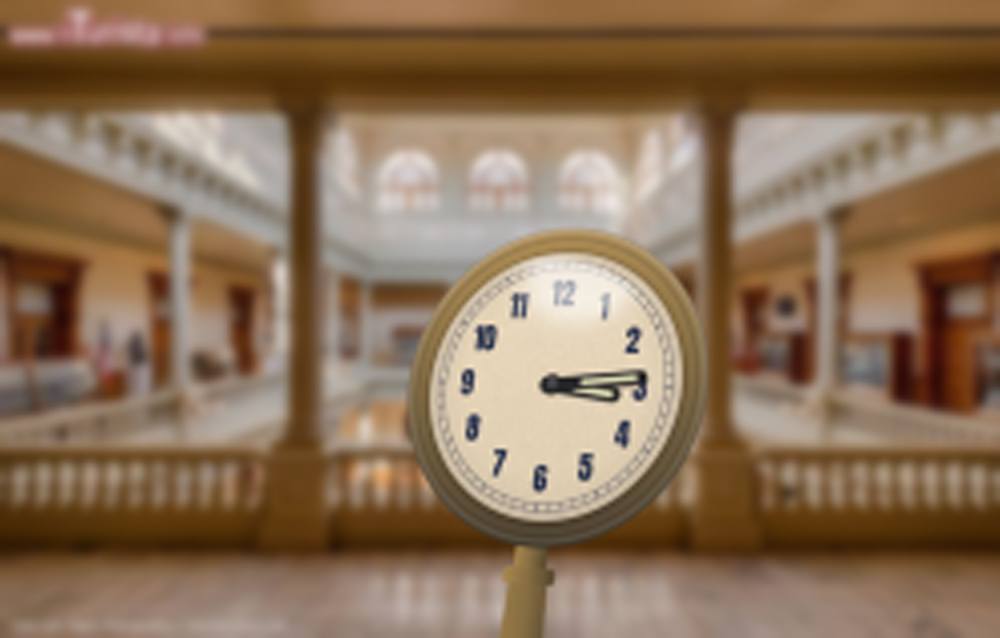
3,14
